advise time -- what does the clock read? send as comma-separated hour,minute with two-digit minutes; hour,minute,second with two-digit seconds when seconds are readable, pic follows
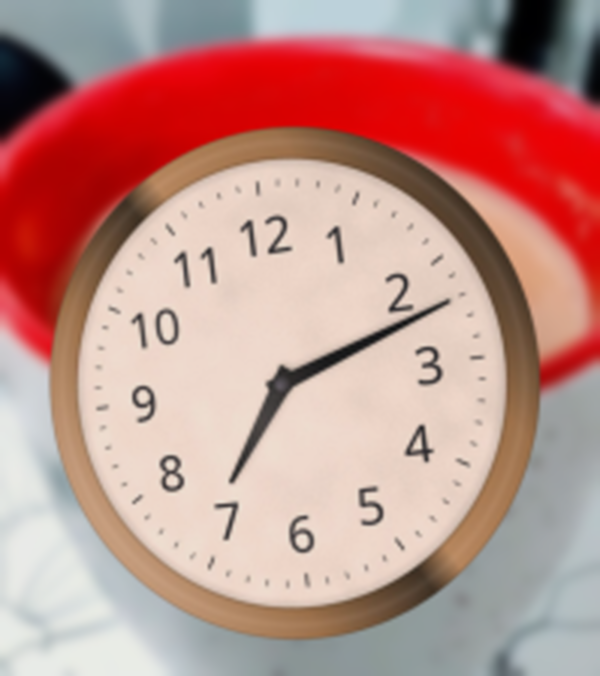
7,12
